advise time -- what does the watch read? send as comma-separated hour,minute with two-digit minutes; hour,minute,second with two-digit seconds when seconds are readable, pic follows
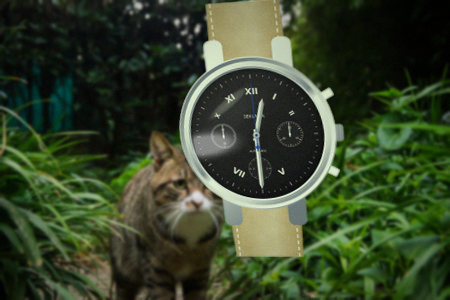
12,30
